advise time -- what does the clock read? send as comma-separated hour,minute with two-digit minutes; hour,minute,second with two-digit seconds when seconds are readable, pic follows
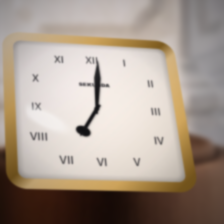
7,01
